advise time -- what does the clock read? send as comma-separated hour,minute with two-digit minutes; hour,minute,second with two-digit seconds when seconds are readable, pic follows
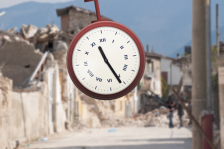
11,26
